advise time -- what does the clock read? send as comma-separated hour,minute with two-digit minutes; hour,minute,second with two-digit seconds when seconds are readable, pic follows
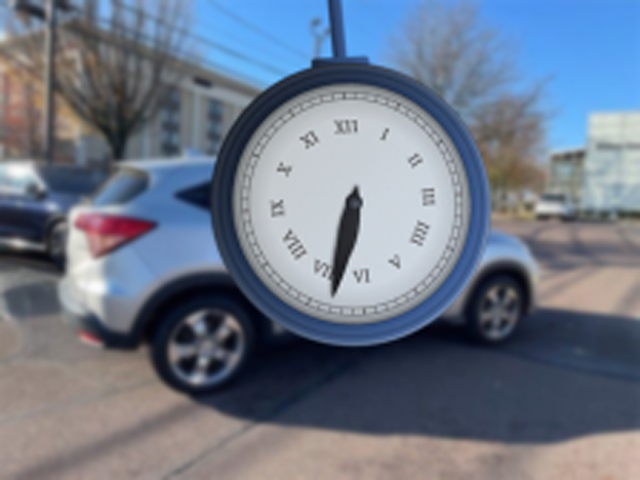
6,33
